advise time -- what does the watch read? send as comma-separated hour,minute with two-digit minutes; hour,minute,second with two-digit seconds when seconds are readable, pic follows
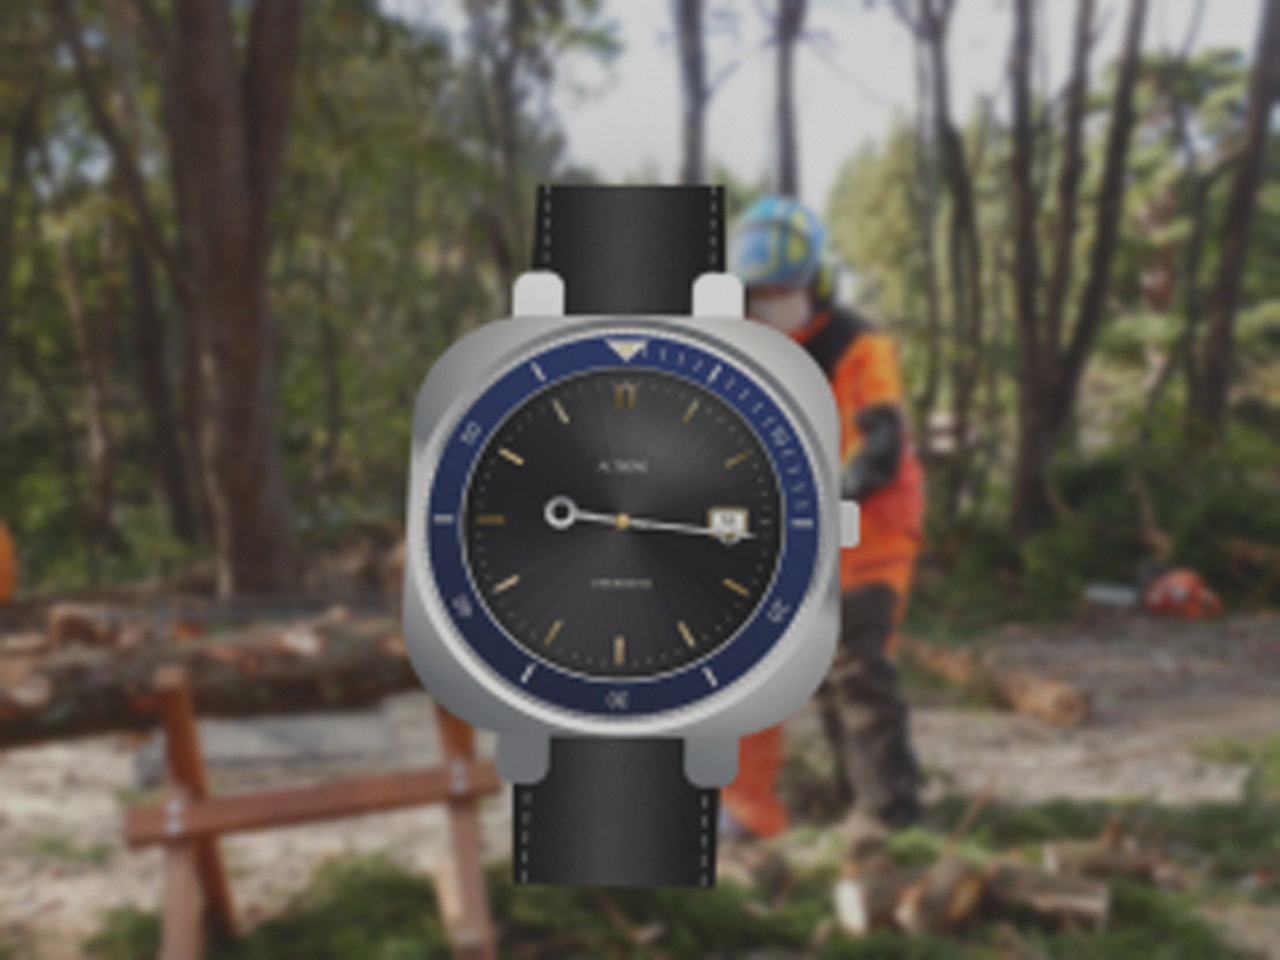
9,16
